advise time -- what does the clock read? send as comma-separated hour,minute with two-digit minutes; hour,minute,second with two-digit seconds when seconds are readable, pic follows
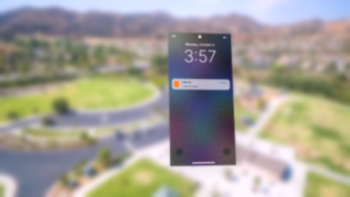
3,57
